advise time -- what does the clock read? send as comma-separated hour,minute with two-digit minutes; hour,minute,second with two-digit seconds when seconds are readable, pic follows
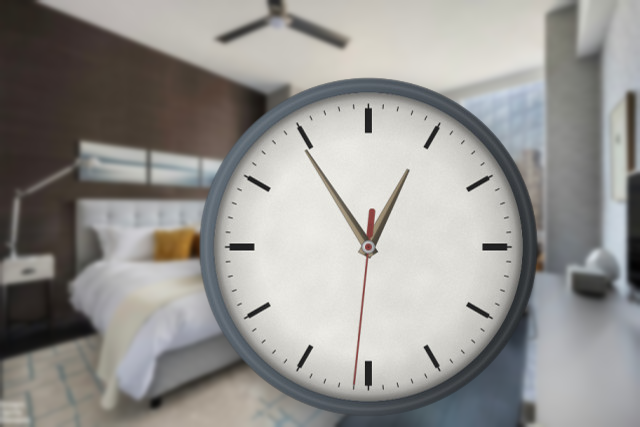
12,54,31
